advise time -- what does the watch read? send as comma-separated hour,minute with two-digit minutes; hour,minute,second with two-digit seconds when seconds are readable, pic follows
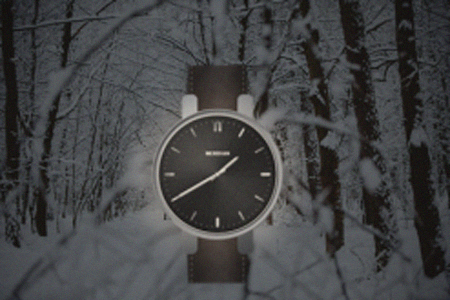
1,40
